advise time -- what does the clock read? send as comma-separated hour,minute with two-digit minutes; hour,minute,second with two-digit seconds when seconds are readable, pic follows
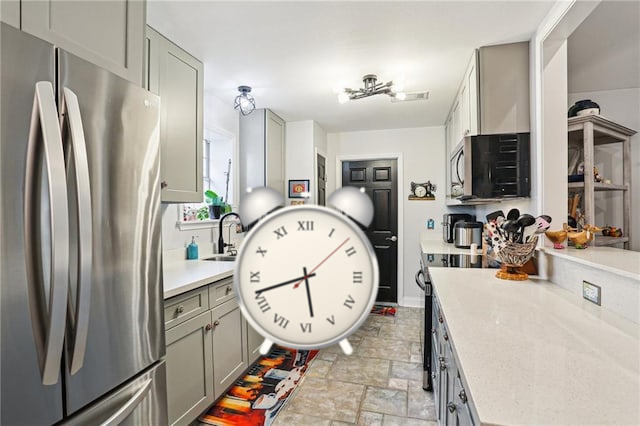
5,42,08
